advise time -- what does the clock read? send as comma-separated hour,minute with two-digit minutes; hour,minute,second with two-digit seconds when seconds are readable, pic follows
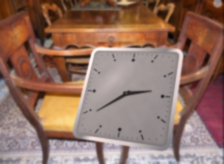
2,39
